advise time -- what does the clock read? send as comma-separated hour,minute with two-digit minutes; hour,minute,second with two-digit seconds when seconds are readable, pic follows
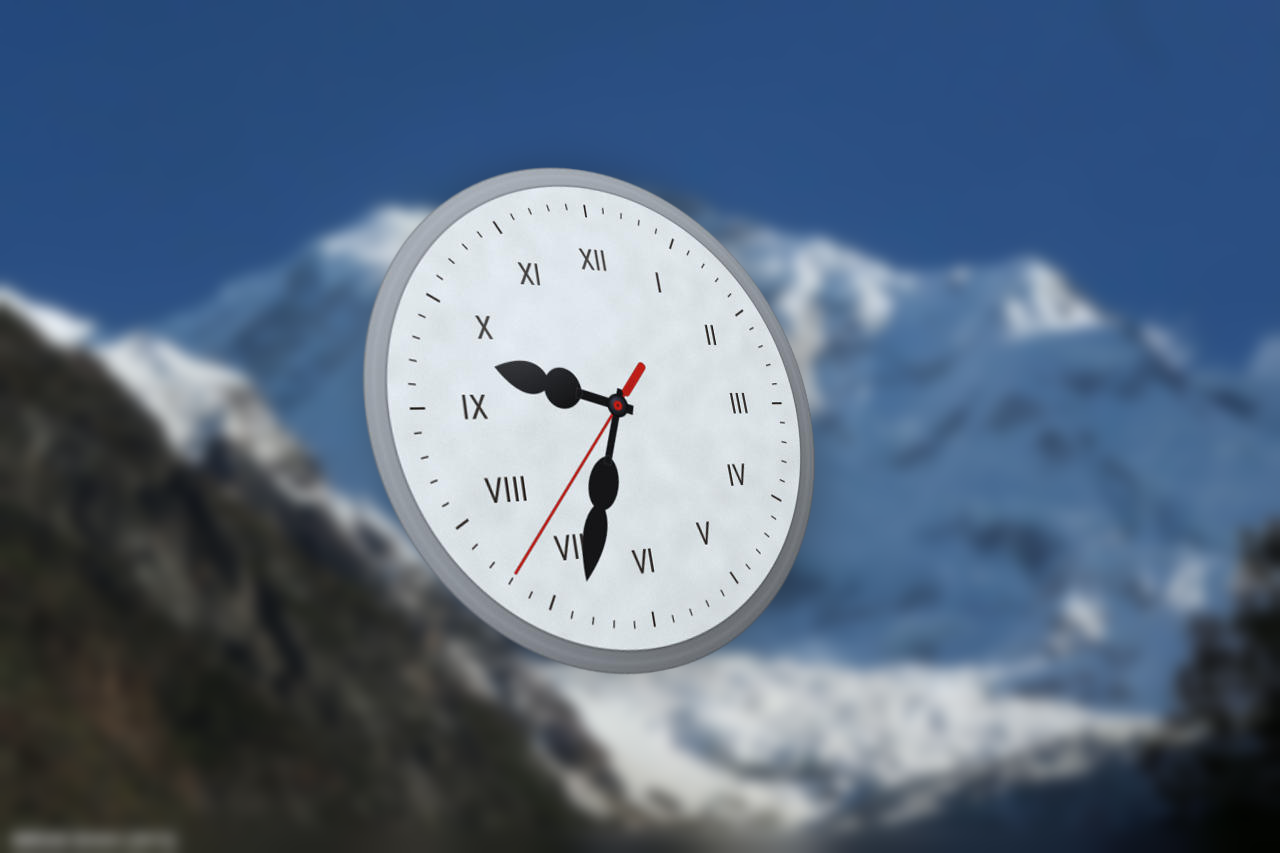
9,33,37
